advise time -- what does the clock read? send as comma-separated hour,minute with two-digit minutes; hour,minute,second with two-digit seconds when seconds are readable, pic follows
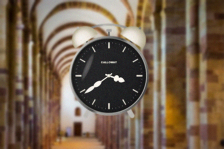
3,39
